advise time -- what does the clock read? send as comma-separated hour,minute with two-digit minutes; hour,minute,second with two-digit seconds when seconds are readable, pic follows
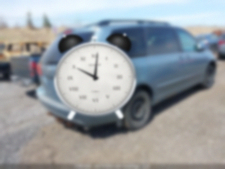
10,01
